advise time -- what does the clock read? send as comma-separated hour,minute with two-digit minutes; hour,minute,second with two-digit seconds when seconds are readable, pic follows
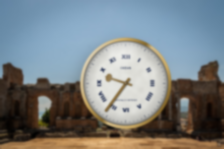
9,36
